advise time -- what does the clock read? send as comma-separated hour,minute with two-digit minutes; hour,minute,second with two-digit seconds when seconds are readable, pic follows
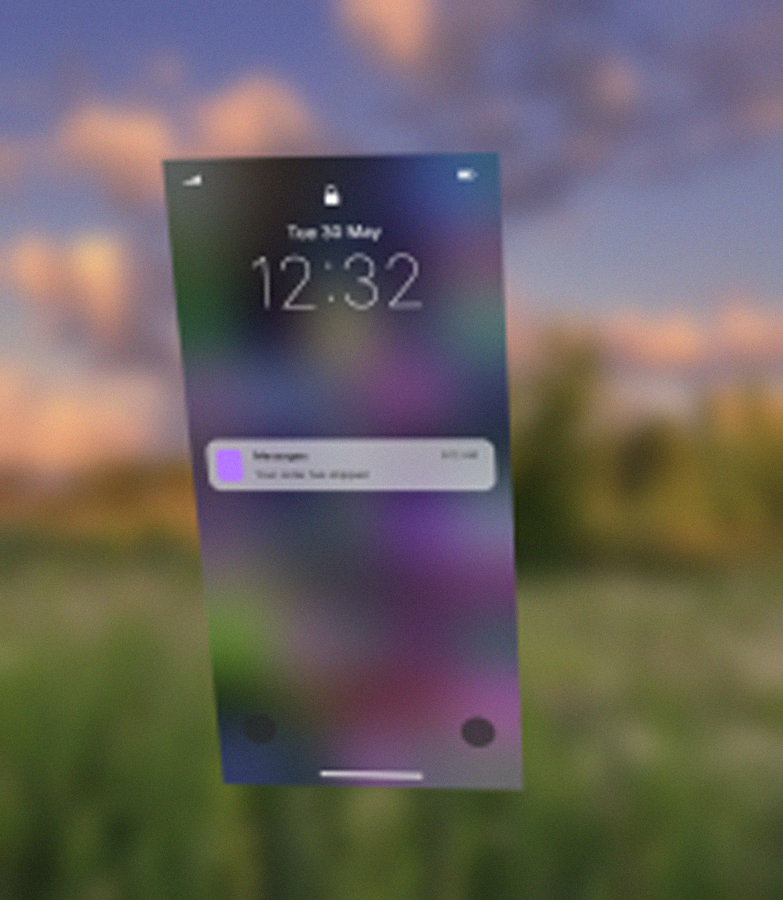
12,32
